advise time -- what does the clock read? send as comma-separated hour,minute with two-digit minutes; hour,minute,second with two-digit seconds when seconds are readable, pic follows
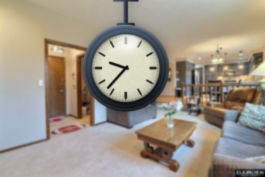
9,37
